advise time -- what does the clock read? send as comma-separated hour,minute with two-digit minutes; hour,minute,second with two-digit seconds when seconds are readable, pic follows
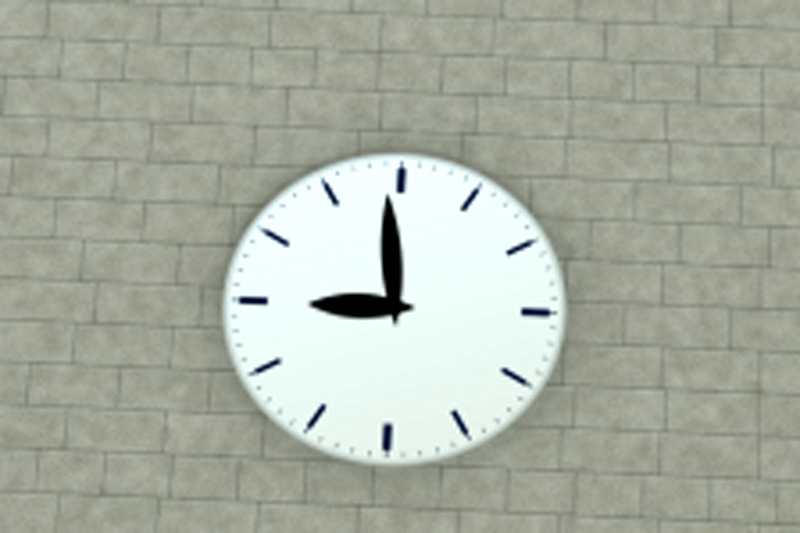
8,59
